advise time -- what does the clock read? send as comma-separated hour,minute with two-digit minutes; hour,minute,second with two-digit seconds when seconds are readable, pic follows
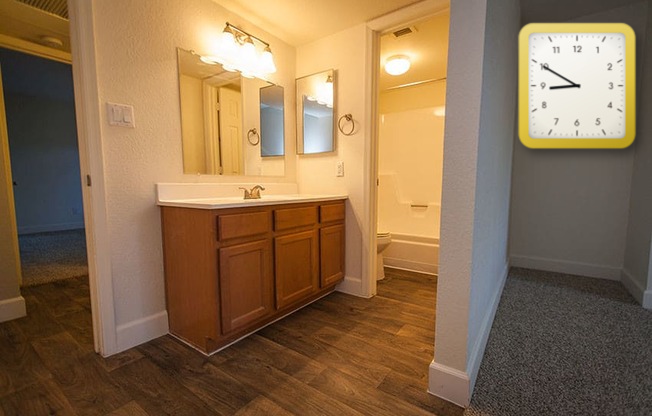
8,50
